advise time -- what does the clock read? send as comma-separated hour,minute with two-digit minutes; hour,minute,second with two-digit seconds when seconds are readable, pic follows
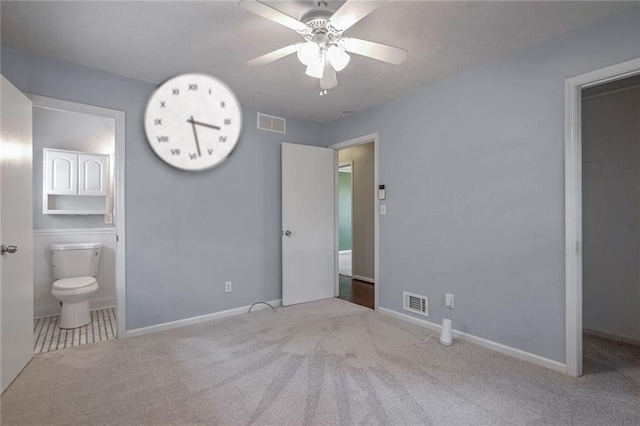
3,28
